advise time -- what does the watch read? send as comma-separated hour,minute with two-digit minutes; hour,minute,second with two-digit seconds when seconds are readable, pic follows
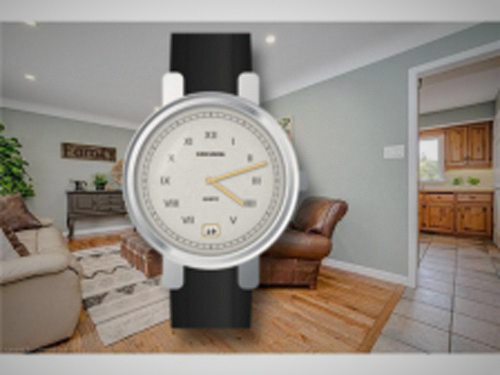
4,12
